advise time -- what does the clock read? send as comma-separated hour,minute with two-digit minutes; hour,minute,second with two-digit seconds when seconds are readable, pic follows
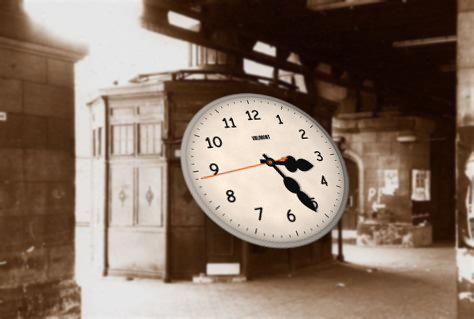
3,25,44
